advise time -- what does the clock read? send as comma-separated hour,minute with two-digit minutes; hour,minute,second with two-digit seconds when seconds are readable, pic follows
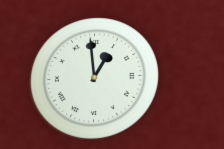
12,59
